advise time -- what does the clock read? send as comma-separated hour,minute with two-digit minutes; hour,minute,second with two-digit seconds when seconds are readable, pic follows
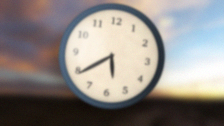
5,39
